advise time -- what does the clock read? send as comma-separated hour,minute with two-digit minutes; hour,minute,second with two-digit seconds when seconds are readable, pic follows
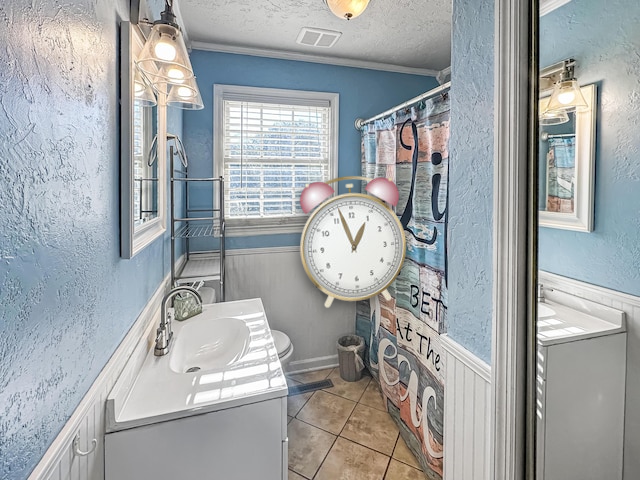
12,57
